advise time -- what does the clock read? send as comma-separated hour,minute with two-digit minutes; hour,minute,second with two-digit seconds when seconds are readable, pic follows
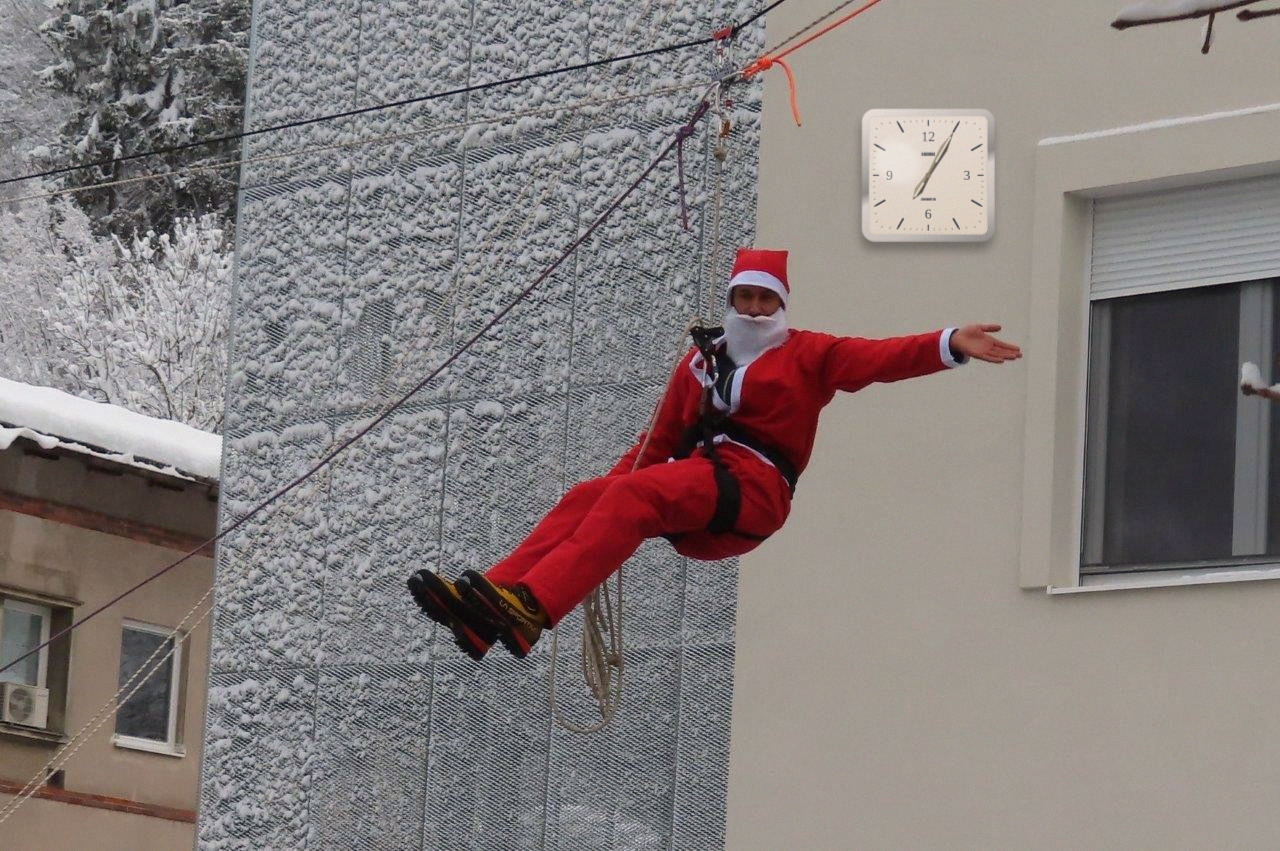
7,05
